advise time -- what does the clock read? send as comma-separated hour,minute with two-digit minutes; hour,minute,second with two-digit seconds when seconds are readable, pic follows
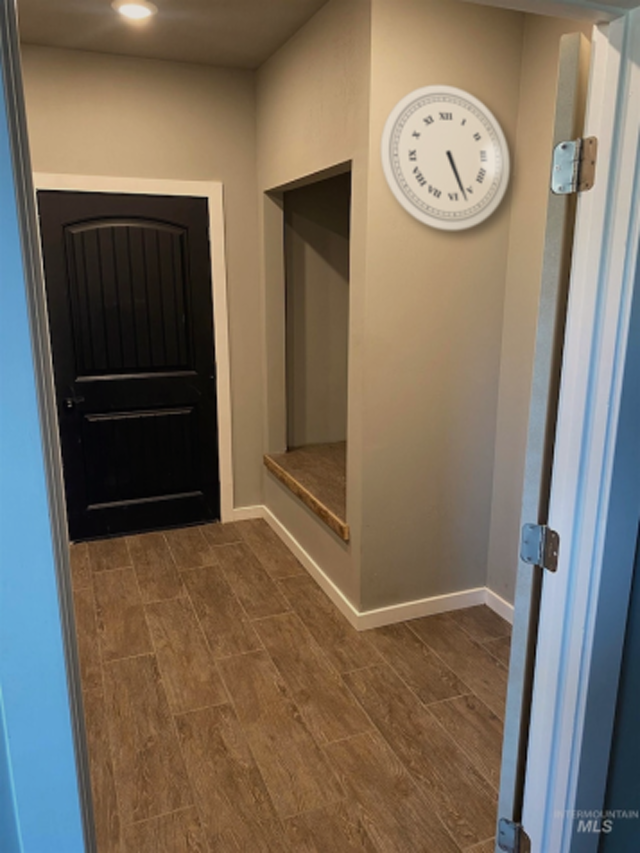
5,27
